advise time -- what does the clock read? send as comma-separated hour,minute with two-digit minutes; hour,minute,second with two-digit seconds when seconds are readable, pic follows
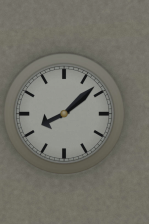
8,08
